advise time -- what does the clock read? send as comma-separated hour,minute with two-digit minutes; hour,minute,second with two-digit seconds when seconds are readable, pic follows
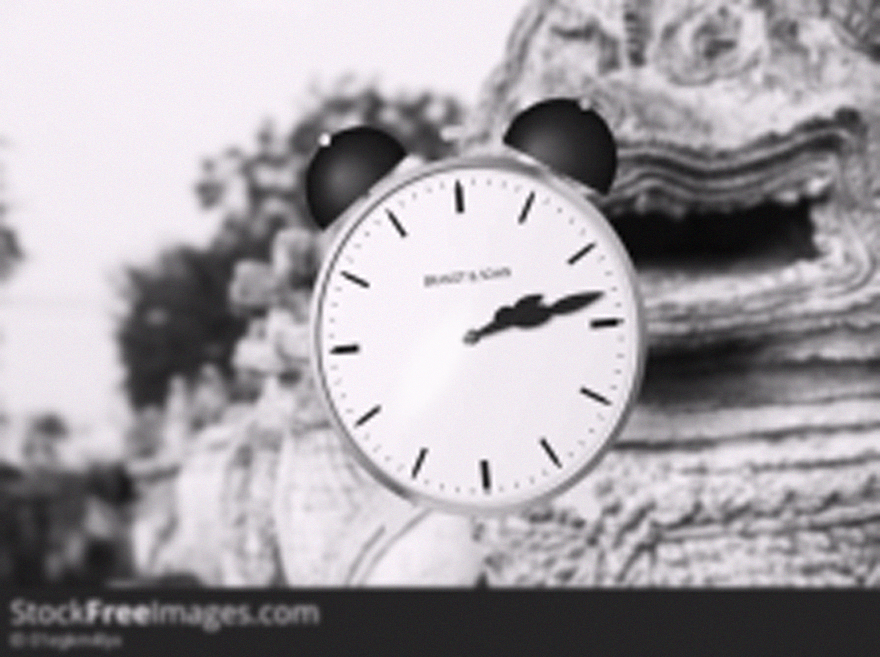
2,13
